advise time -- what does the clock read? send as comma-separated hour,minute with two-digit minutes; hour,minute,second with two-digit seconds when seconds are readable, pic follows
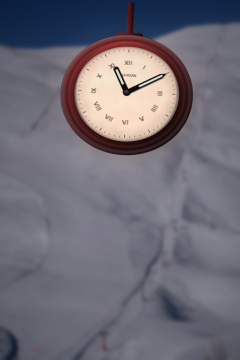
11,10
